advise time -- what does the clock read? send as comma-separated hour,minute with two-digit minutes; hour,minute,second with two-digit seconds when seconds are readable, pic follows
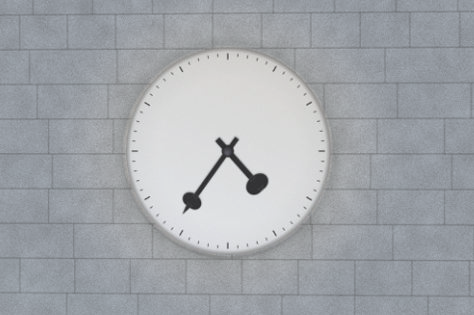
4,36
